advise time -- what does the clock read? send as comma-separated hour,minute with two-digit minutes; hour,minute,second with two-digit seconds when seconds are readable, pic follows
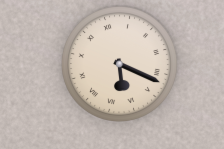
6,22
